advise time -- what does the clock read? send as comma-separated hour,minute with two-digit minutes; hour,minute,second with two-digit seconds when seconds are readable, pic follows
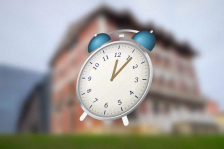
12,06
